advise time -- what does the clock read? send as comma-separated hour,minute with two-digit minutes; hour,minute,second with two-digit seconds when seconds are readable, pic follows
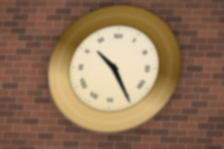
10,25
